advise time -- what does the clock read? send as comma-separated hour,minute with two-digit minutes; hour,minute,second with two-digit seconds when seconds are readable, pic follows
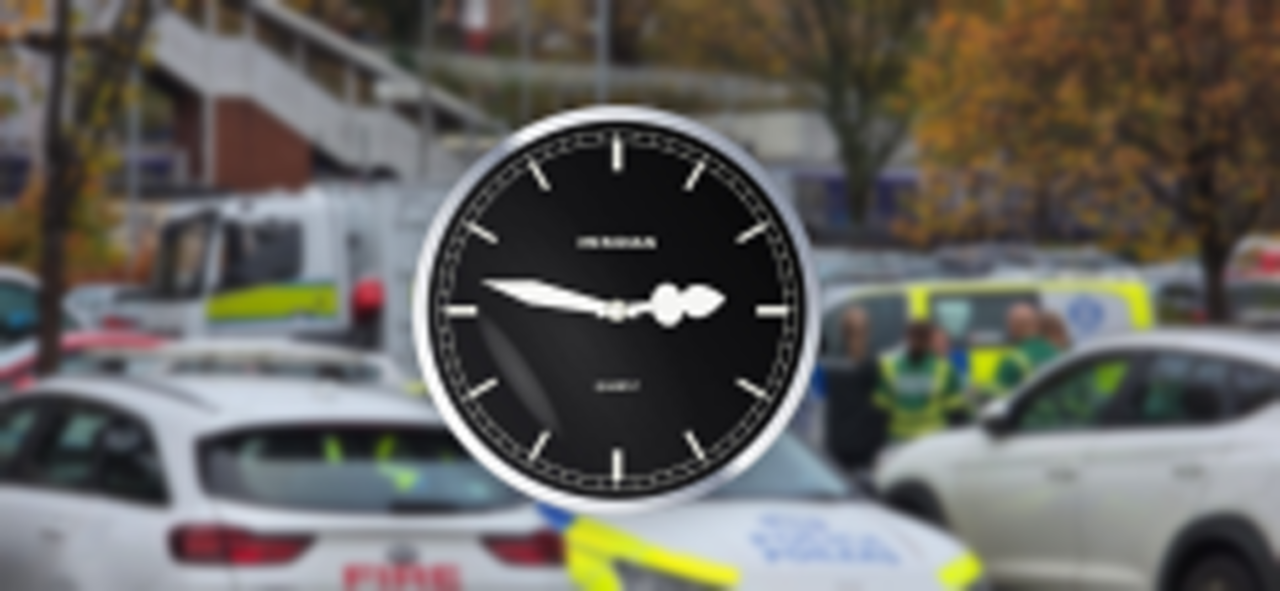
2,47
